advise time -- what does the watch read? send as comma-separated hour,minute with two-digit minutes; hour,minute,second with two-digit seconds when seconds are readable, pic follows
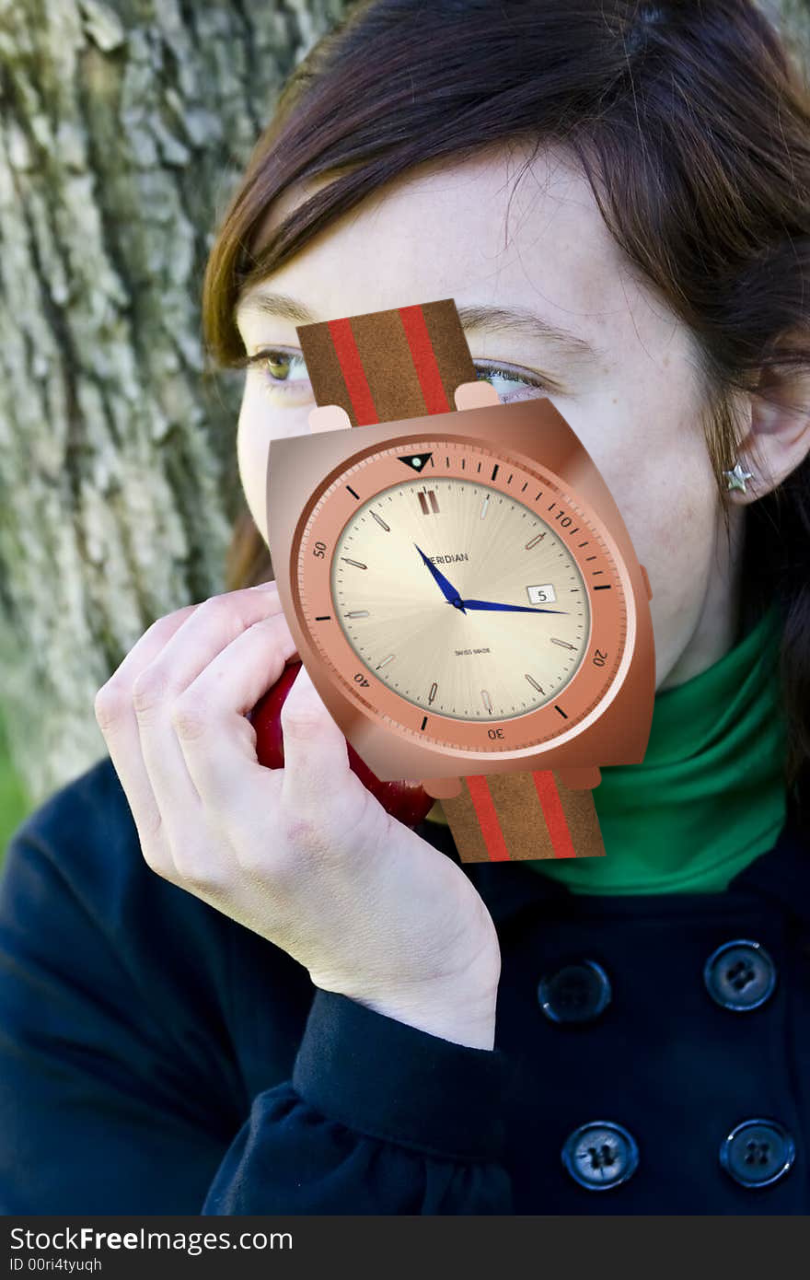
11,17
